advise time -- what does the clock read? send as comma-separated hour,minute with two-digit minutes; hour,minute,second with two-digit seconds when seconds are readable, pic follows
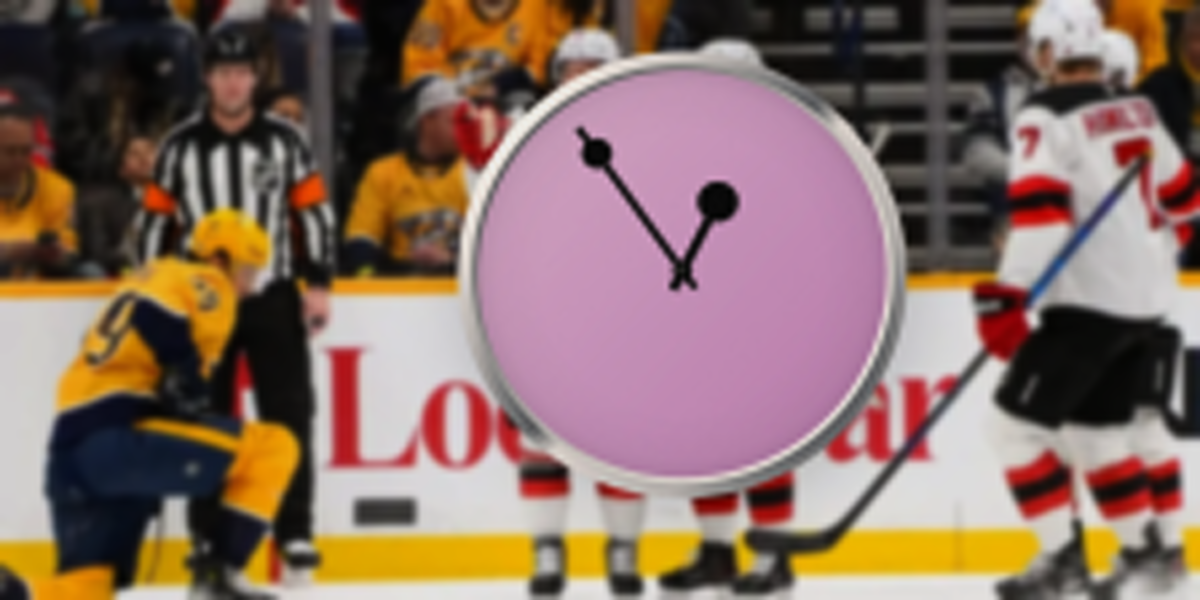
12,54
